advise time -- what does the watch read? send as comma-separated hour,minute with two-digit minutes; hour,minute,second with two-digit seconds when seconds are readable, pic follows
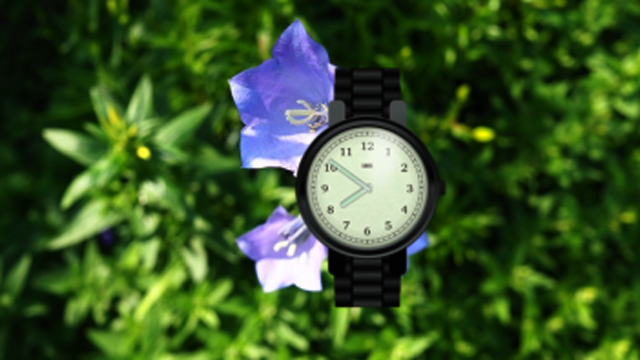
7,51
